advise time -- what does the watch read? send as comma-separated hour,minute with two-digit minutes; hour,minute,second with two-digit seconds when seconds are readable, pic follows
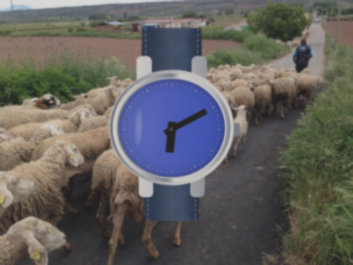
6,10
